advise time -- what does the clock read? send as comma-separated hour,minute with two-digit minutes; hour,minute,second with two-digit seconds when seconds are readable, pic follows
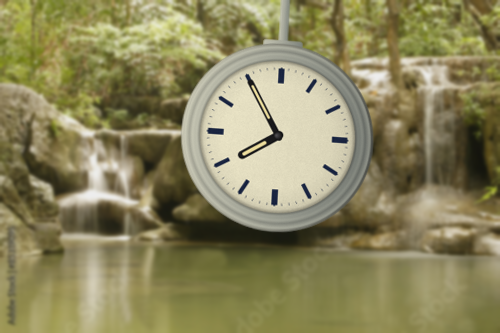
7,55
